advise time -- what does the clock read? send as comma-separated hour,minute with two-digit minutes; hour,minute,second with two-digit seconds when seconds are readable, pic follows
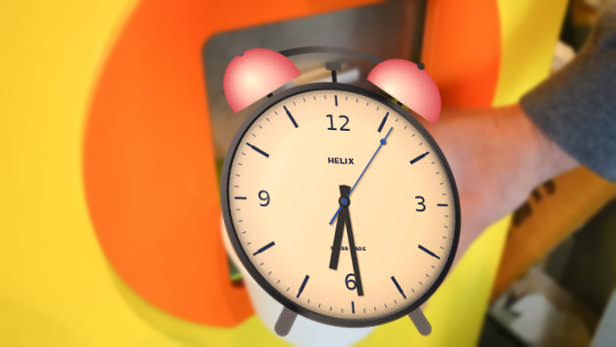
6,29,06
